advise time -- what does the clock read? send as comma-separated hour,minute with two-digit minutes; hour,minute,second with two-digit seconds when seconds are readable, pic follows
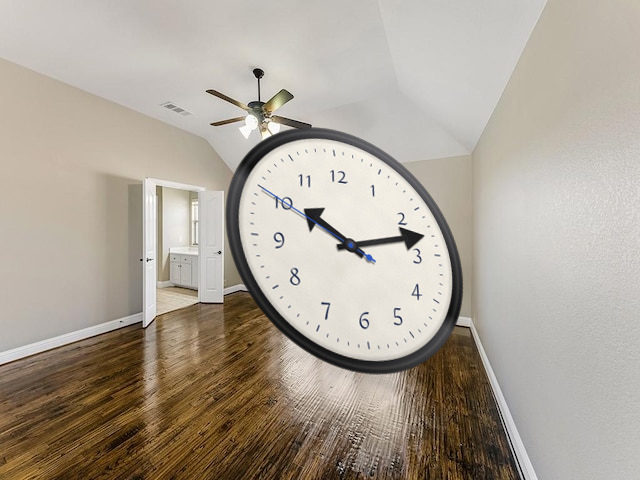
10,12,50
